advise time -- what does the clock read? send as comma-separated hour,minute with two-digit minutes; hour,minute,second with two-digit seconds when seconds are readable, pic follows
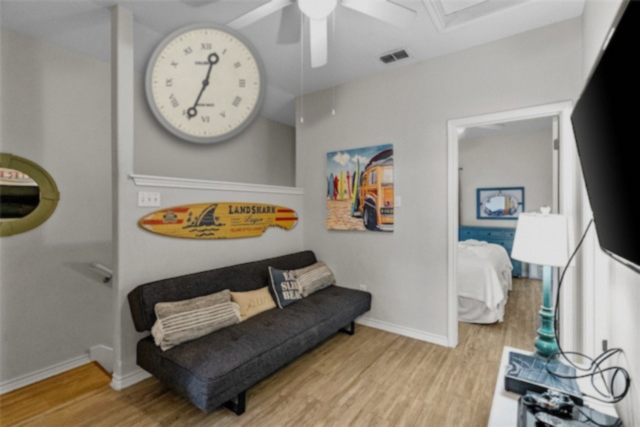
12,34
